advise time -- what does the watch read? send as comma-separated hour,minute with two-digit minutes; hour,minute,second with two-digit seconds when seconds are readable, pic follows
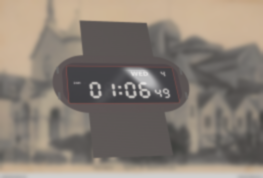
1,06,49
